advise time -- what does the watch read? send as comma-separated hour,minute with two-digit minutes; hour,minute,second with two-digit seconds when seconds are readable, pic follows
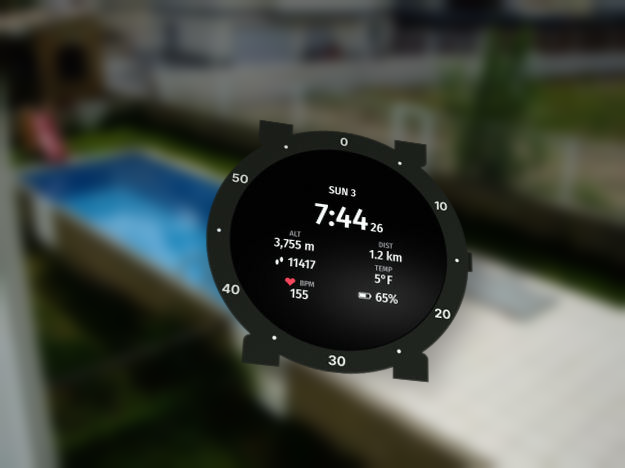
7,44,26
